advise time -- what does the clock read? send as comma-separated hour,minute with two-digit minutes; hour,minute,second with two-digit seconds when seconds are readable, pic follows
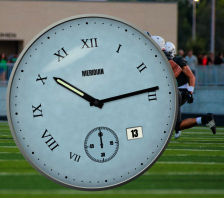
10,14
